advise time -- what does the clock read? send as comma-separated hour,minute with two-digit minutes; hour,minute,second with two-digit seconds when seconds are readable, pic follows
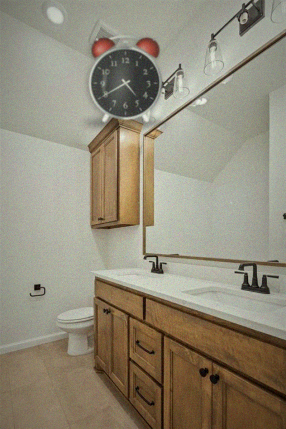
4,40
